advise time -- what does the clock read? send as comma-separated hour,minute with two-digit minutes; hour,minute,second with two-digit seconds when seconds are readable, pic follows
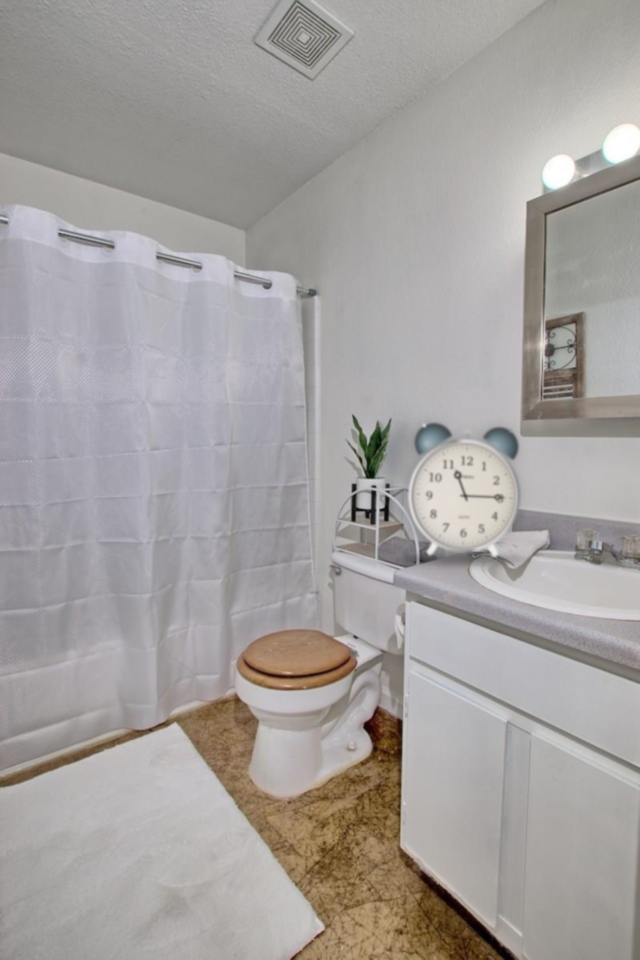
11,15
